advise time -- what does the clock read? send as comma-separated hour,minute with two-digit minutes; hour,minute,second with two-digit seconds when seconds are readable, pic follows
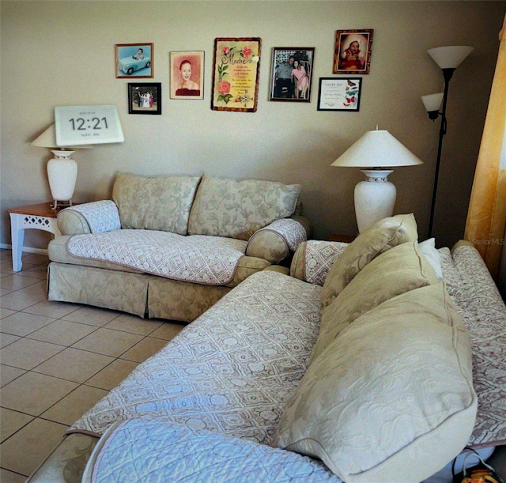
12,21
